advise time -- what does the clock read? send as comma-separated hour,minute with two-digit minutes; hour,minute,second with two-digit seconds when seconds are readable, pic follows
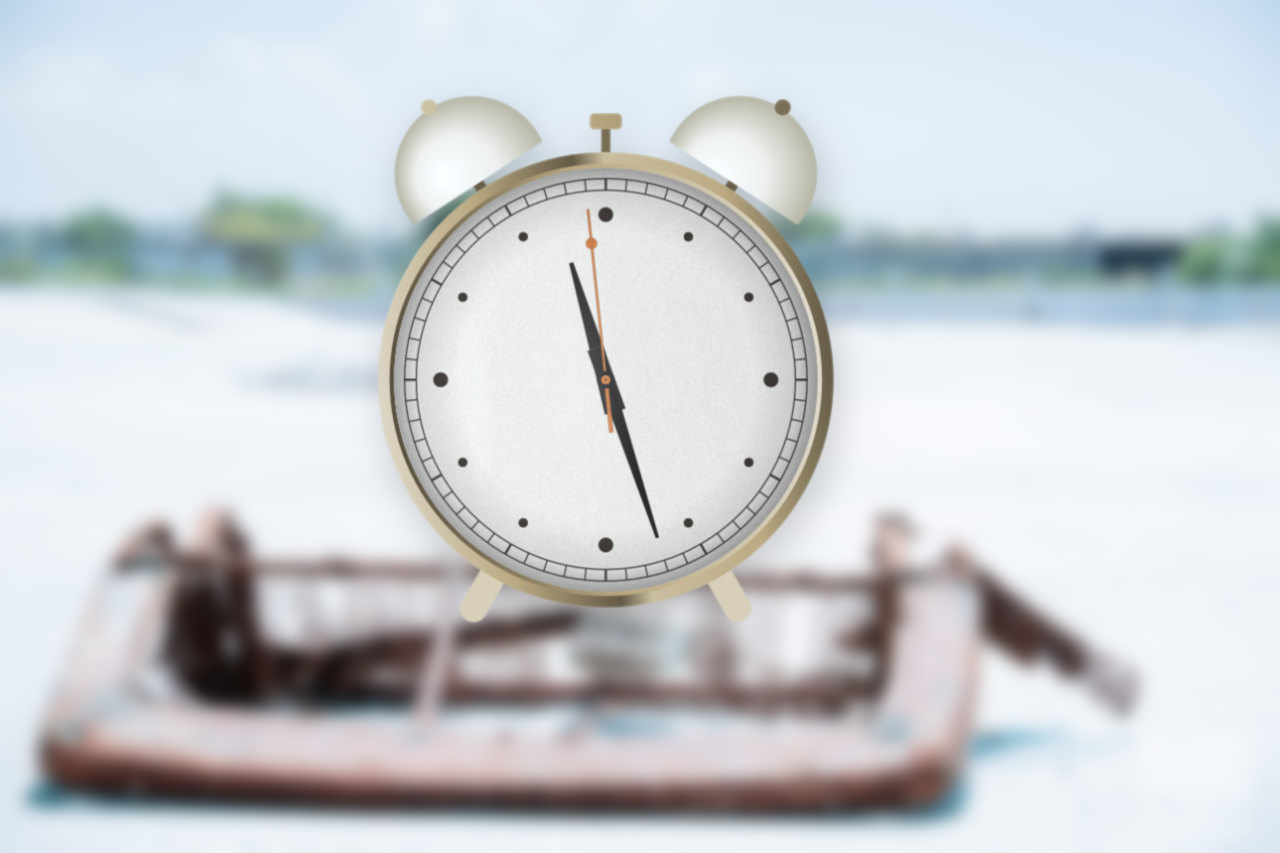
11,26,59
